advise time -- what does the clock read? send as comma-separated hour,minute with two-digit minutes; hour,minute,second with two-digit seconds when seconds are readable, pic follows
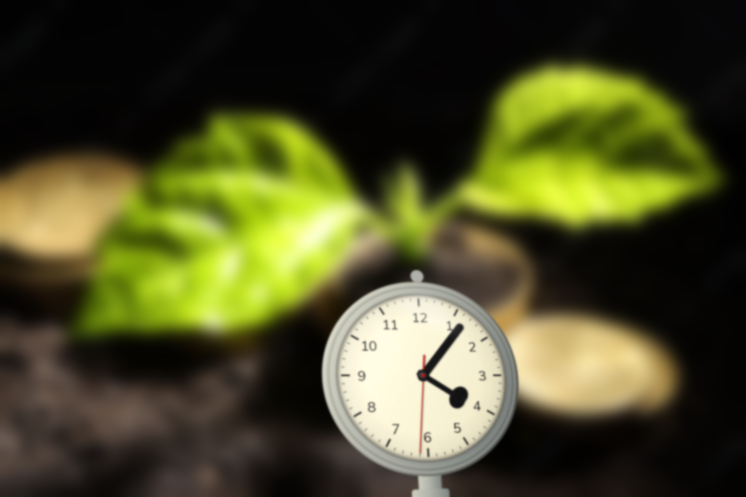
4,06,31
